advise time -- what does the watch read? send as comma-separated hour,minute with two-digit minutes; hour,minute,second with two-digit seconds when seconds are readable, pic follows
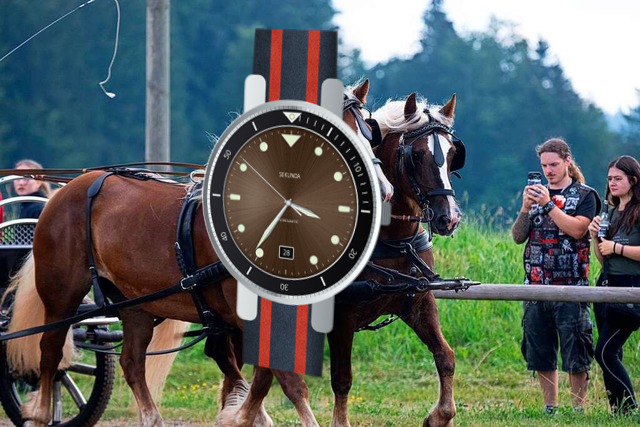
3,35,51
